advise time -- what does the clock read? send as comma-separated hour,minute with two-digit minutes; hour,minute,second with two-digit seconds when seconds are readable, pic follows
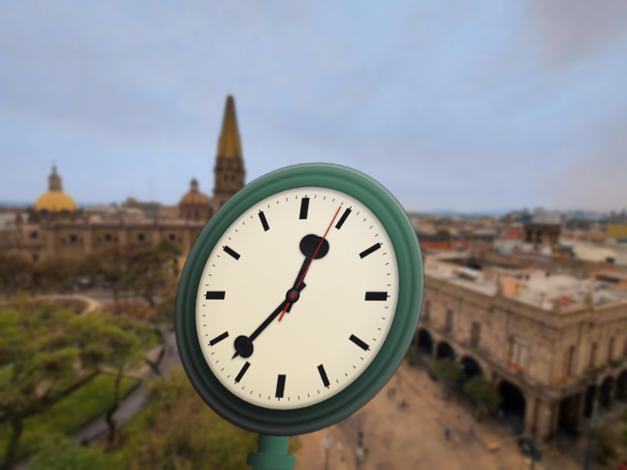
12,37,04
